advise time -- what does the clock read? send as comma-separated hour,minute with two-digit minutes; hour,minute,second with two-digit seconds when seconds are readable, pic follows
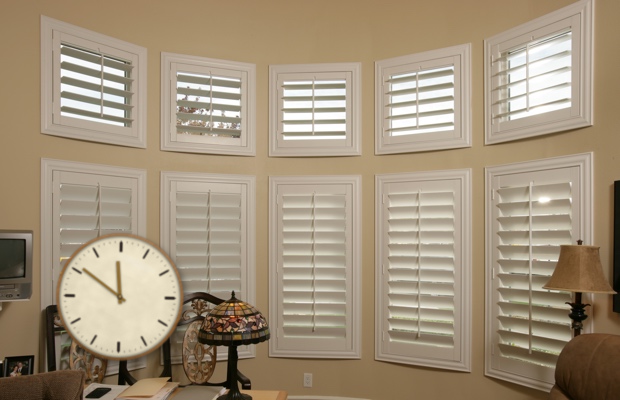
11,51
